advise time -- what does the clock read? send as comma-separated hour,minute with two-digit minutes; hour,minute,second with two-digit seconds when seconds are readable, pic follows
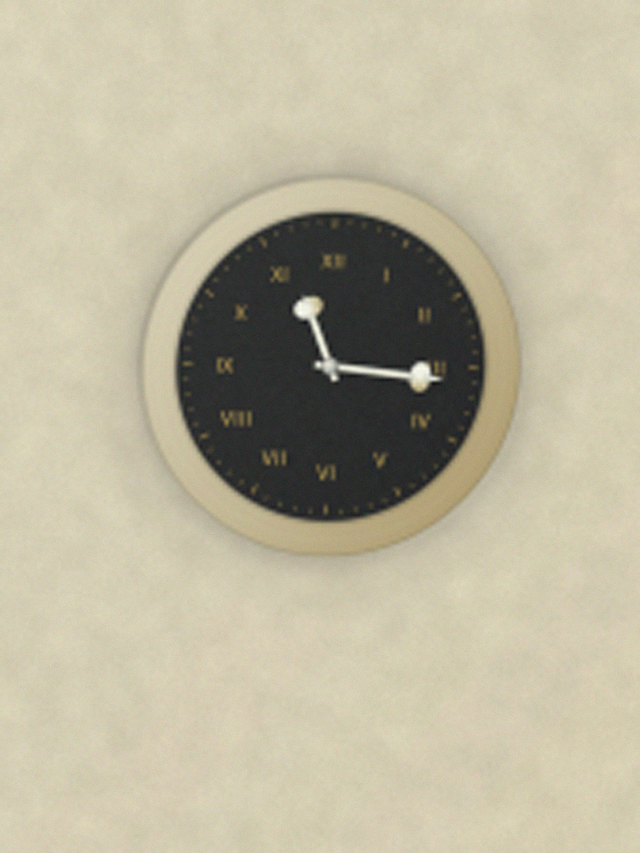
11,16
